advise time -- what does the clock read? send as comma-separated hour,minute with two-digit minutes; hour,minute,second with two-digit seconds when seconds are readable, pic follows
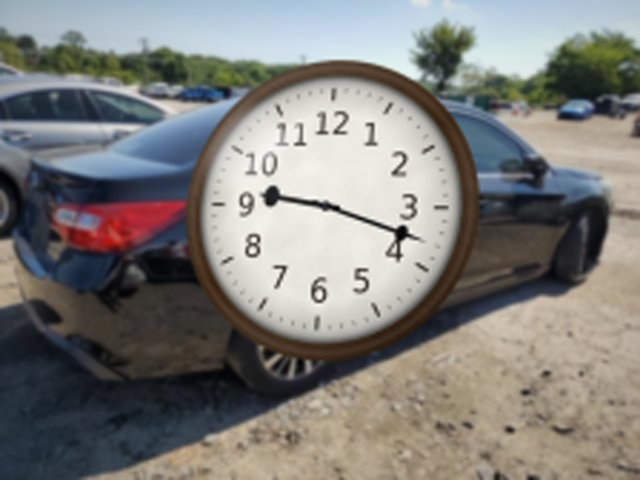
9,18
